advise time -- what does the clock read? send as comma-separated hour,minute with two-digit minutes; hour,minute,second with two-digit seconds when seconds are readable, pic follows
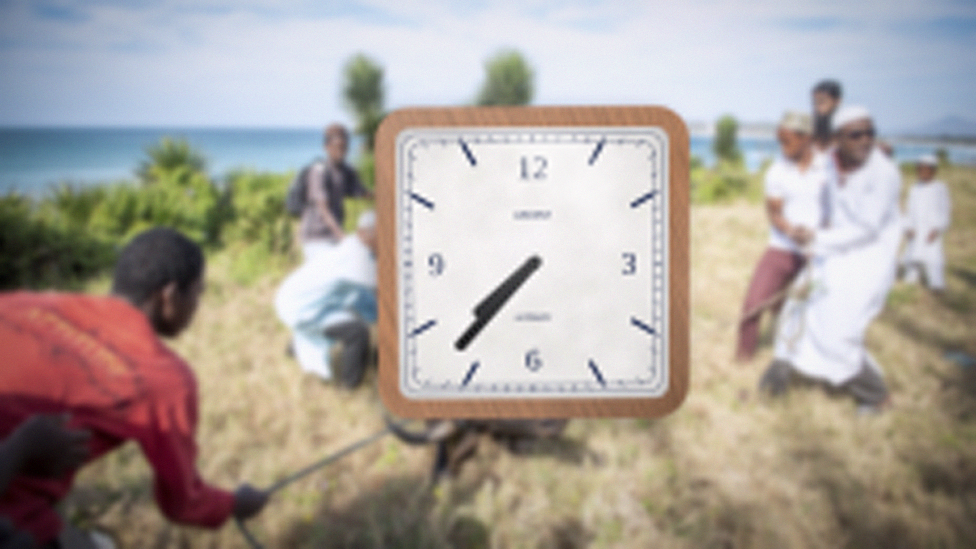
7,37
